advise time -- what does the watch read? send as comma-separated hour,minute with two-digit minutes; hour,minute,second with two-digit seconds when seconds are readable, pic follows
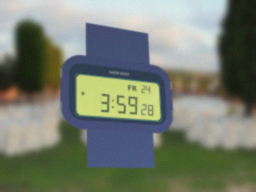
3,59,28
